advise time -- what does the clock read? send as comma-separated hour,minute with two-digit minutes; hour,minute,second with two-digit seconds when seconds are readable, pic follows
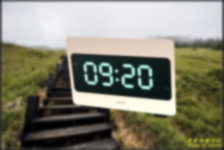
9,20
